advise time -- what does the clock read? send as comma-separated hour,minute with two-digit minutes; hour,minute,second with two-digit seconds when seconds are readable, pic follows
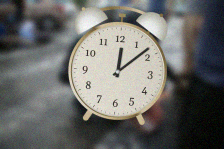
12,08
